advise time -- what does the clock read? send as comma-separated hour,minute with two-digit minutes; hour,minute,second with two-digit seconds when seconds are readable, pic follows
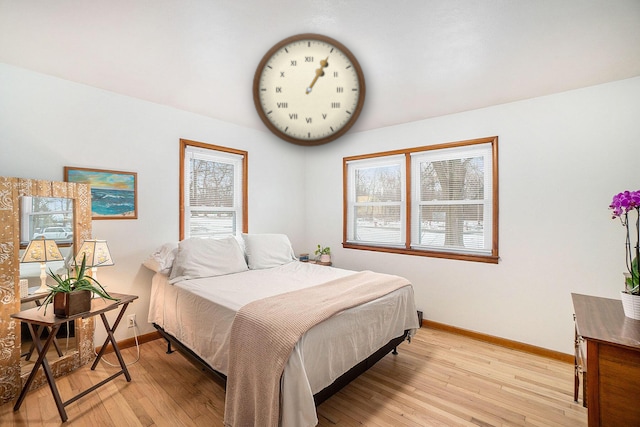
1,05
